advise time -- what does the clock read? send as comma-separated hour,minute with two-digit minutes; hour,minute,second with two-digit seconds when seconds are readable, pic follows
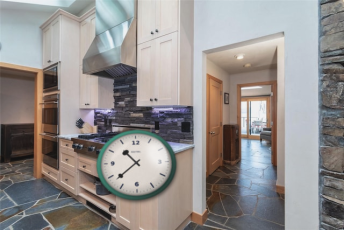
10,38
